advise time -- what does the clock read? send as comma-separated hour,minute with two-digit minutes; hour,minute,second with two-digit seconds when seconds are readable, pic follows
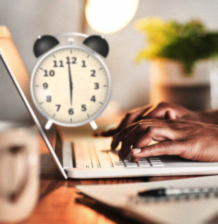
5,59
